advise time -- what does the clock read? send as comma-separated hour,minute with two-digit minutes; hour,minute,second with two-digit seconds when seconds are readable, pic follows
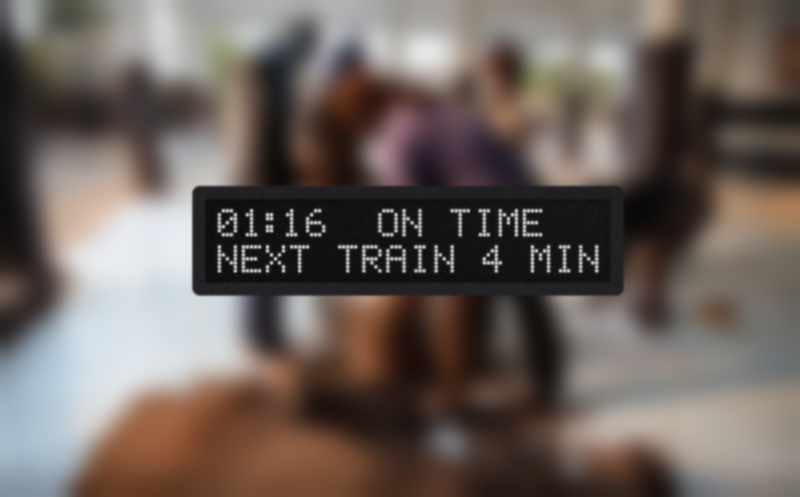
1,16
